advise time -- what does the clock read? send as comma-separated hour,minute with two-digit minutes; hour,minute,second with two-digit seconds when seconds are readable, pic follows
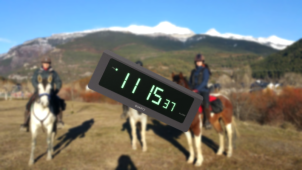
11,15,37
